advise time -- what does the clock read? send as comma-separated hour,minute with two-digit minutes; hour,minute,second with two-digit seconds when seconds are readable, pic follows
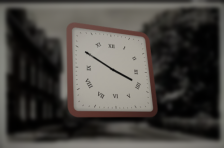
3,50
